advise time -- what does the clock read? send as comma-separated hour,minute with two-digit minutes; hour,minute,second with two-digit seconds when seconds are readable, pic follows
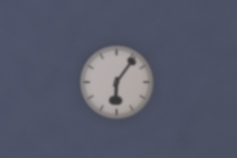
6,06
